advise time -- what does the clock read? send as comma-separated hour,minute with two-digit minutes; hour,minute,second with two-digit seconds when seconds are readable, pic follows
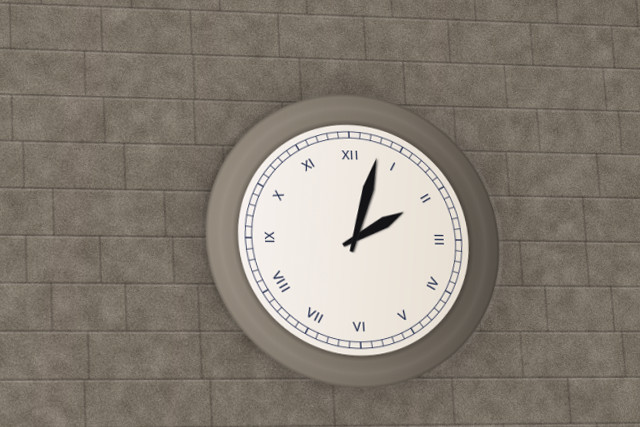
2,03
